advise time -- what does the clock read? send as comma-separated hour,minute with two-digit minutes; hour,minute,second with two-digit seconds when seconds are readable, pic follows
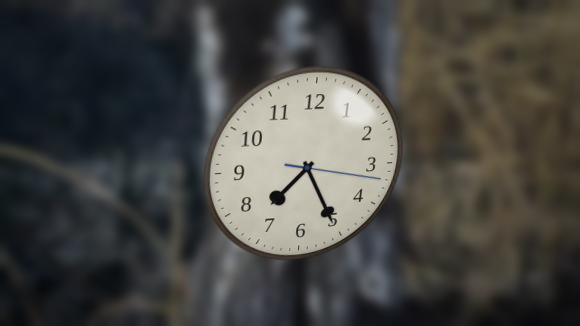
7,25,17
